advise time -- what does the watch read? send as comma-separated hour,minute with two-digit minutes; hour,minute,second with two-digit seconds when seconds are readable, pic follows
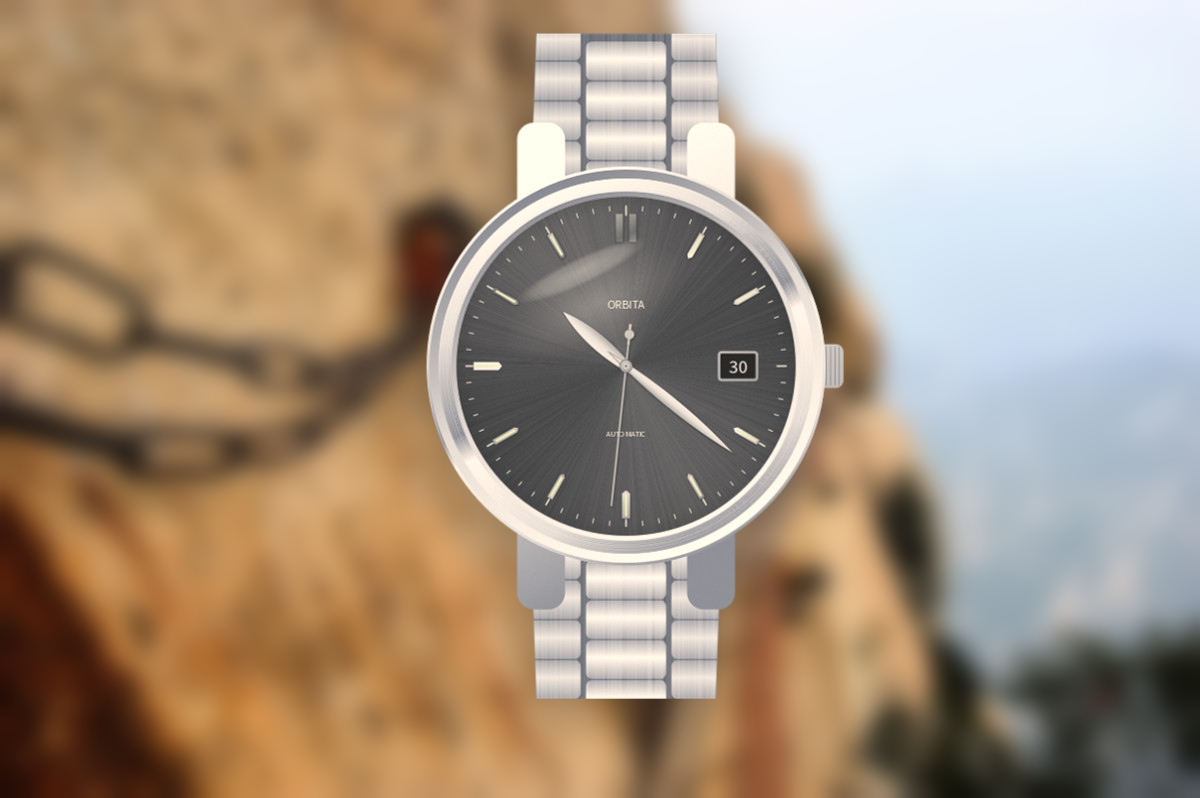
10,21,31
